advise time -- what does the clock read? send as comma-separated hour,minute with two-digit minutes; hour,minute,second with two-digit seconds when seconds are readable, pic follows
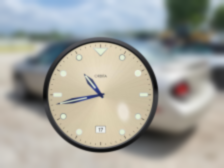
10,43
